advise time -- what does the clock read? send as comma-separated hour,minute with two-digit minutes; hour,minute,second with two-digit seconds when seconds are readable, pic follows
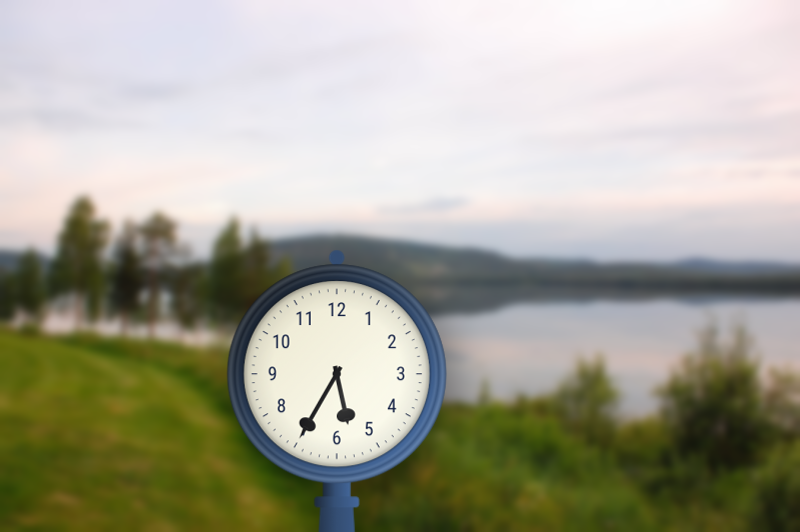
5,35
